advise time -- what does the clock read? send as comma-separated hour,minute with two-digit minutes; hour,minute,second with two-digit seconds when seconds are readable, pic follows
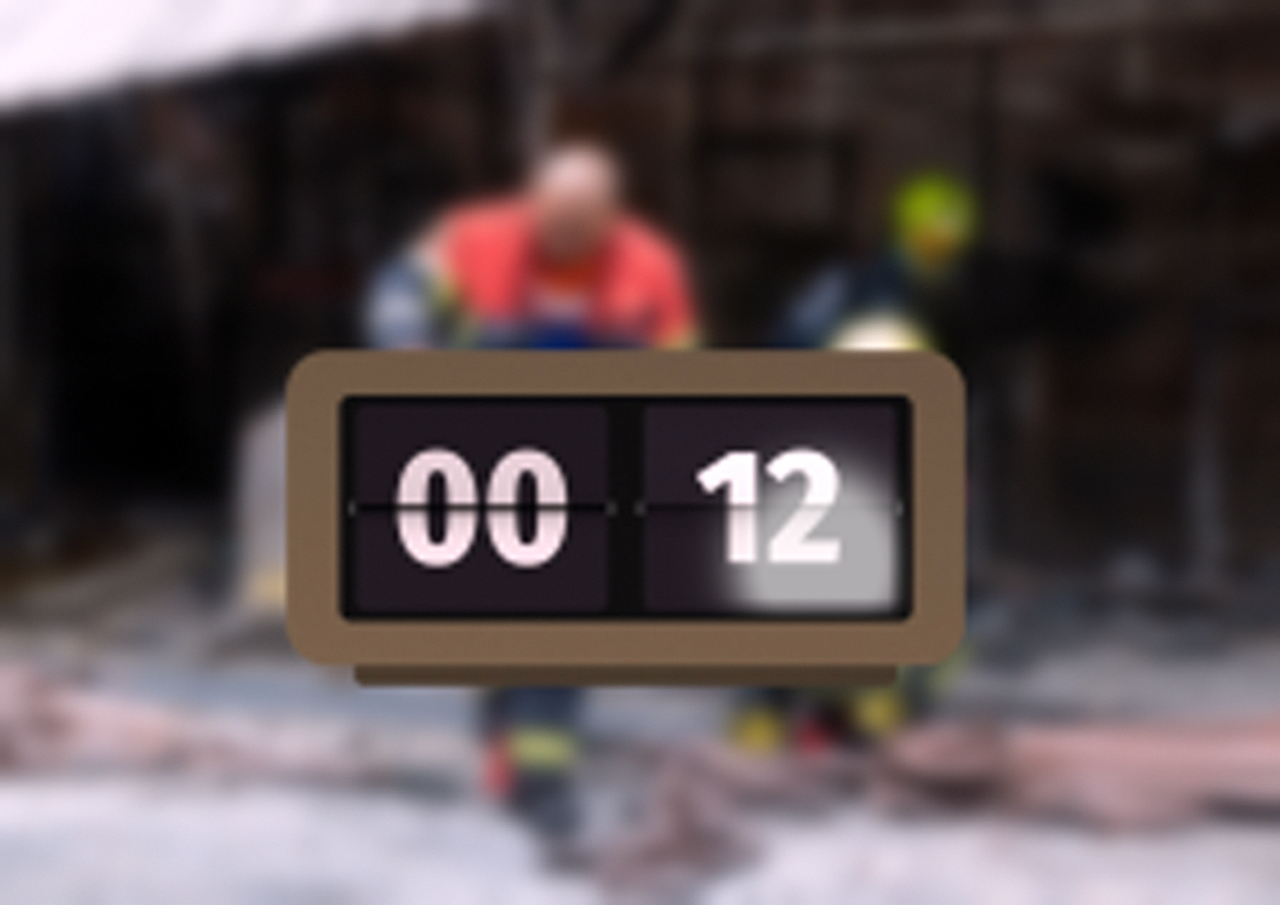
0,12
